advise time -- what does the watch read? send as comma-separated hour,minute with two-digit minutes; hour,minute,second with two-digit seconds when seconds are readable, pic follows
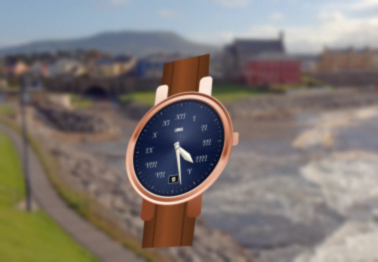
4,28
